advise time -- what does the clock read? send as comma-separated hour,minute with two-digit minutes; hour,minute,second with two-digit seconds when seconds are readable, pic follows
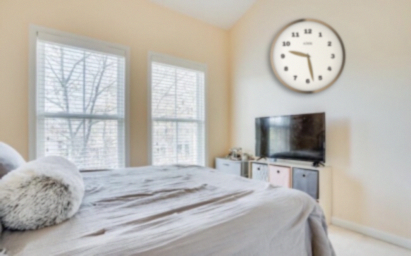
9,28
